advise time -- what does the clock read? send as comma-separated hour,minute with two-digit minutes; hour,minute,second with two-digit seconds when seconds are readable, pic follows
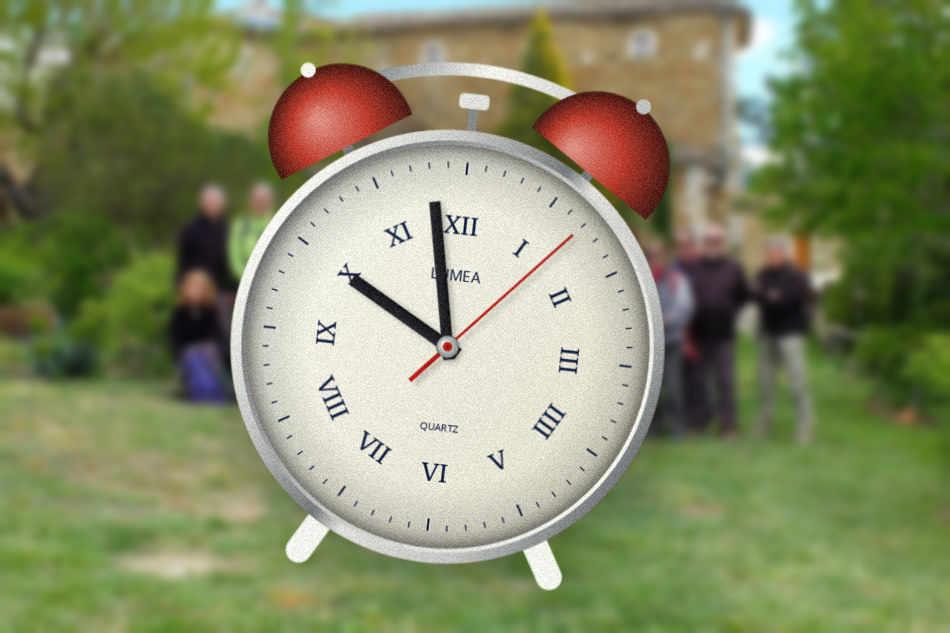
9,58,07
